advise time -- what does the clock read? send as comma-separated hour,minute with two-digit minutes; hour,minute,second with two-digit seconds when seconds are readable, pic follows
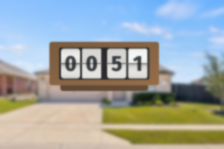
0,51
